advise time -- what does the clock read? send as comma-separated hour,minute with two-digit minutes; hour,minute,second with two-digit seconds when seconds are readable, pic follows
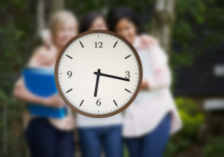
6,17
